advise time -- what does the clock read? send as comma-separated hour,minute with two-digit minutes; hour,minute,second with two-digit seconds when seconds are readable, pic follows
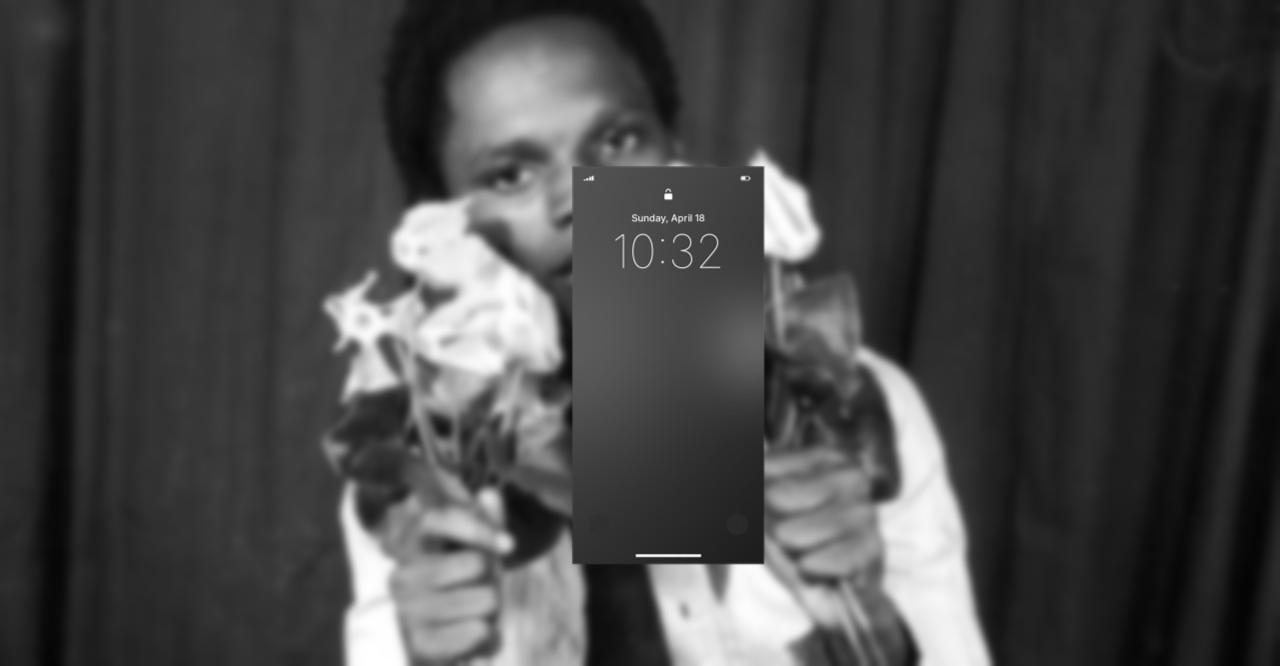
10,32
